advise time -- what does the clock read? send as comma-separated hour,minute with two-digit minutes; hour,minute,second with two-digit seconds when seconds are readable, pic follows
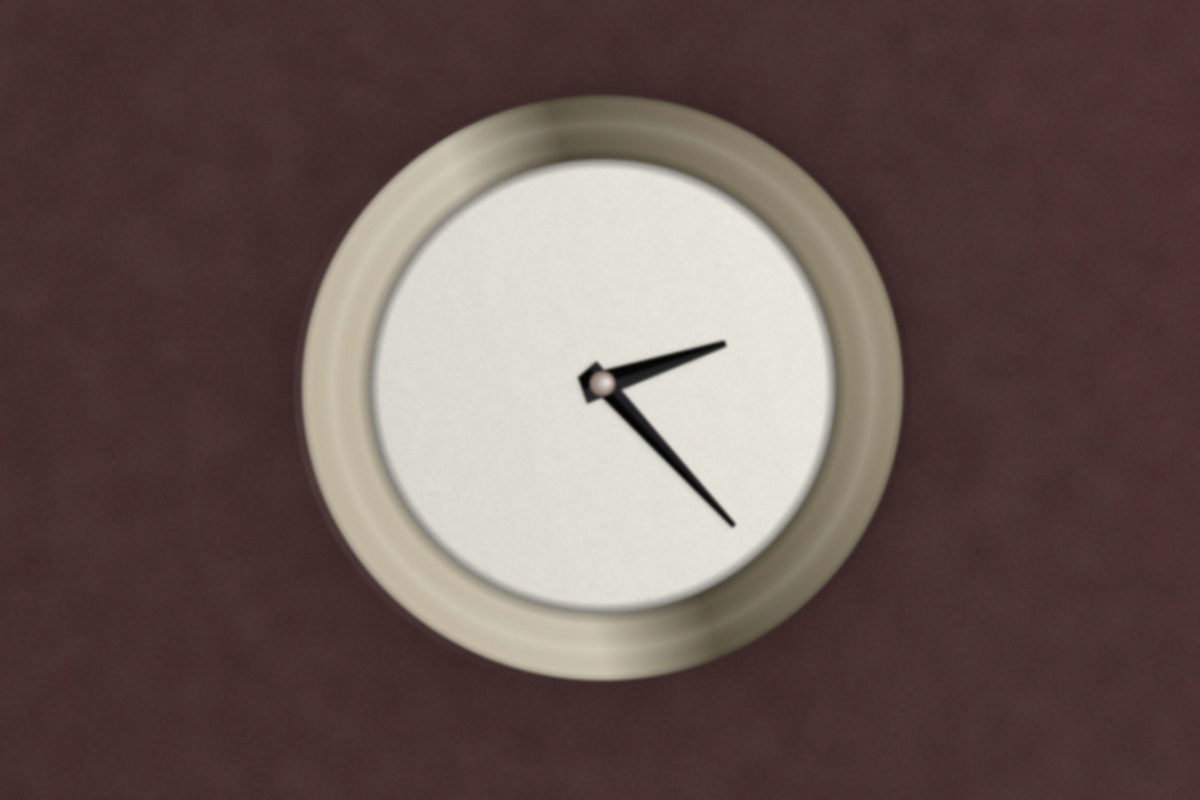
2,23
